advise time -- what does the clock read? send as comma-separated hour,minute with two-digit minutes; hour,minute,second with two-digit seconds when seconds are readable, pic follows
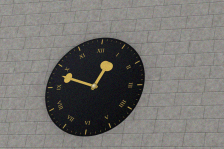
12,48
